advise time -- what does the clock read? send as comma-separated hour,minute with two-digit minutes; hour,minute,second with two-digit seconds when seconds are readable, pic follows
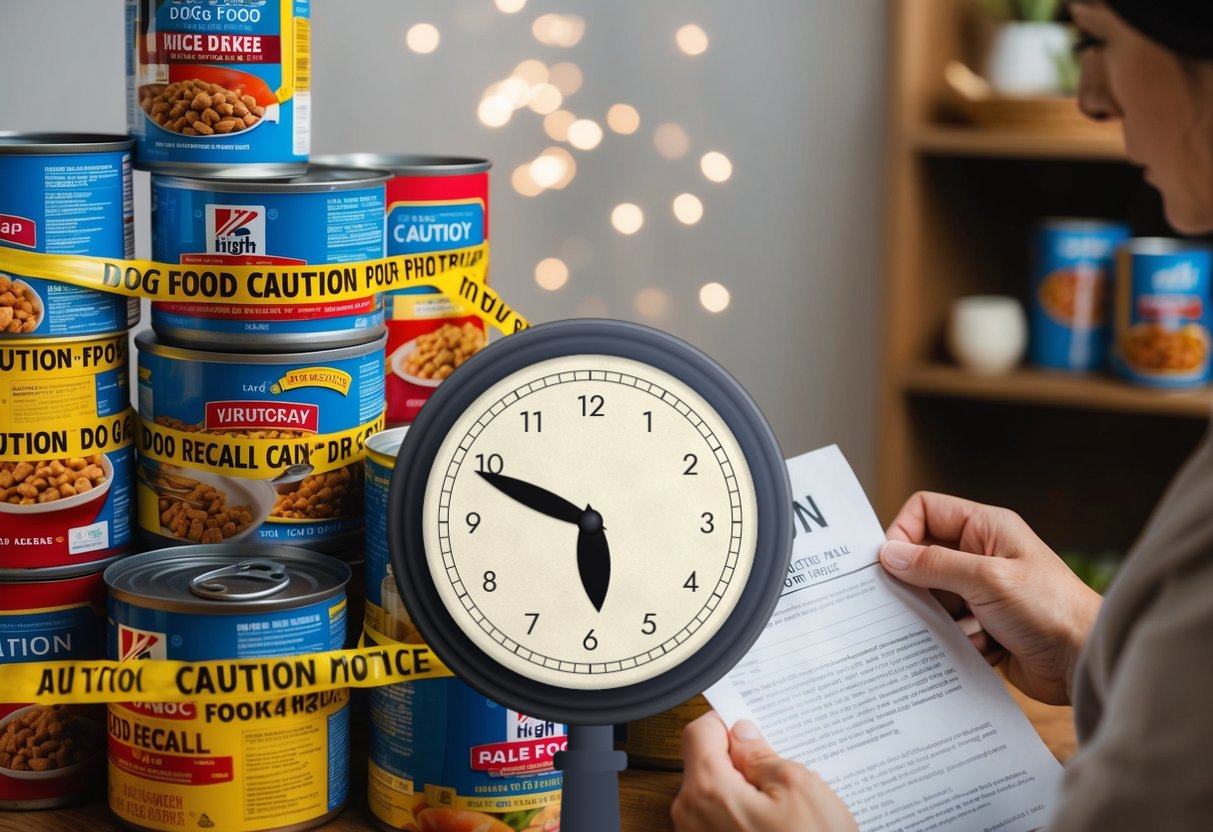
5,49
